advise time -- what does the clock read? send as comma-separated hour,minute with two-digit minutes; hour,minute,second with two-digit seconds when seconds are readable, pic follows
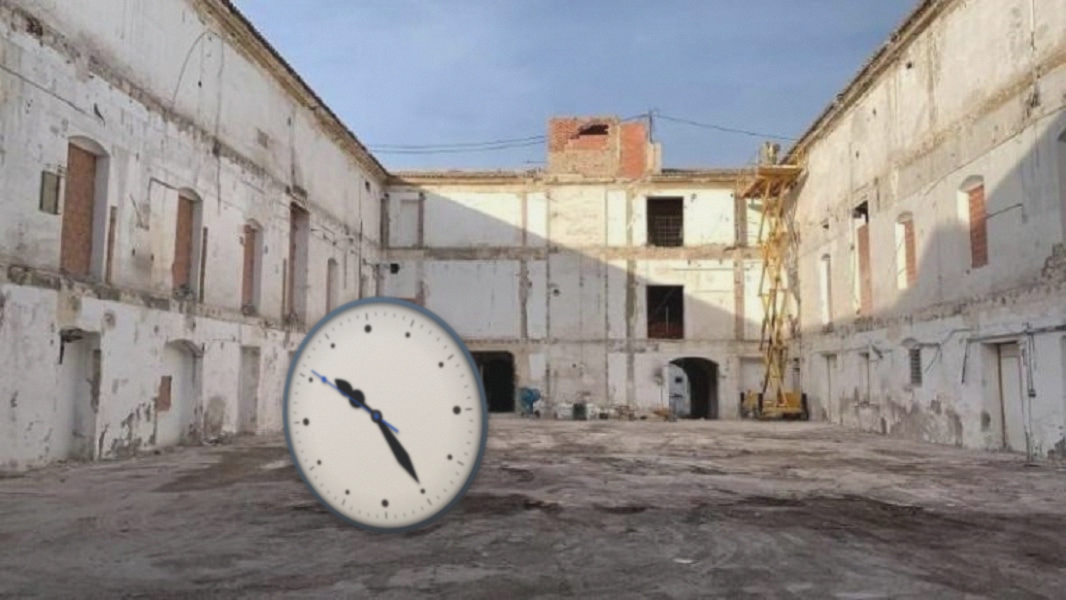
10,24,51
